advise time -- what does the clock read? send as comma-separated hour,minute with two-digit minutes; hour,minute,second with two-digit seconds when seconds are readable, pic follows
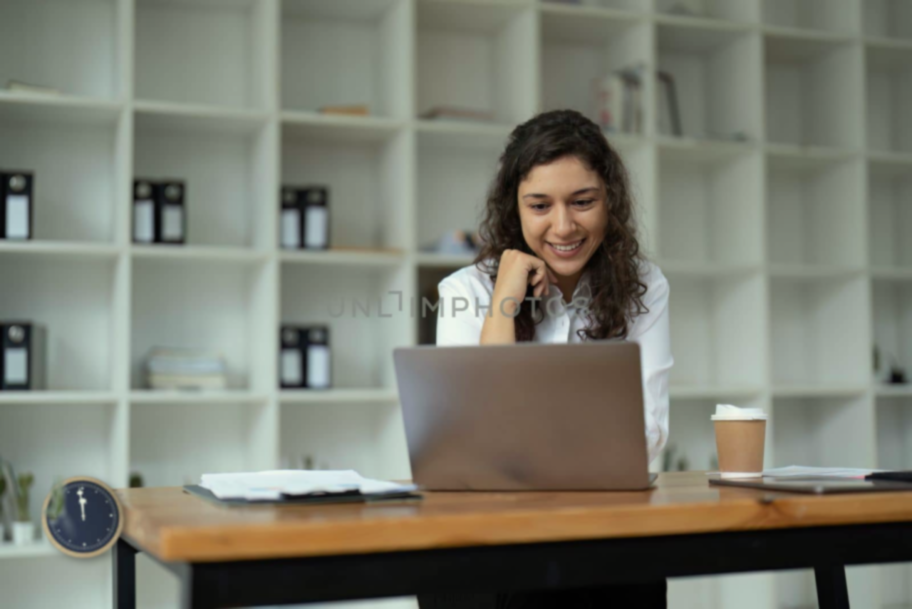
11,59
